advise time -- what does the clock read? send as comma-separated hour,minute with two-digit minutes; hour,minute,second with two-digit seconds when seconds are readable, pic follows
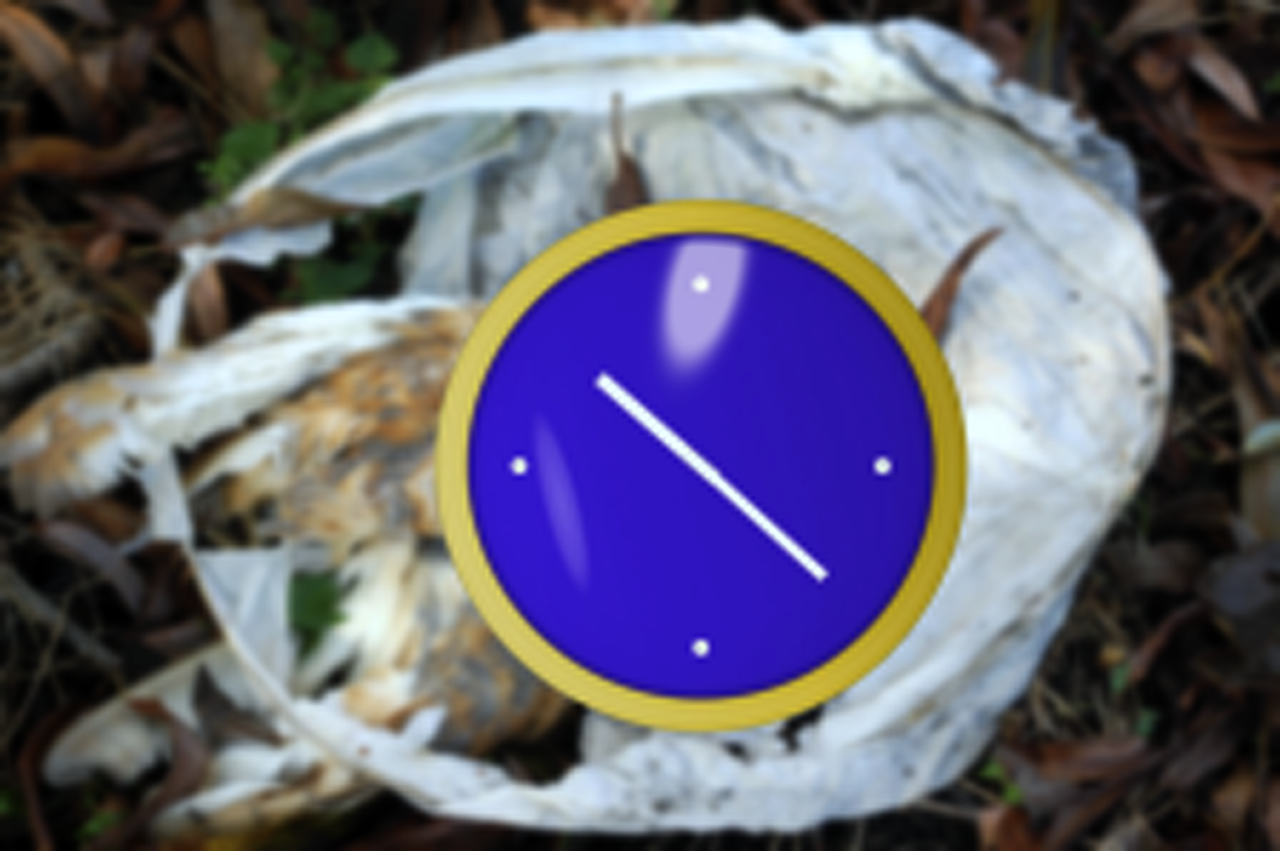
10,22
